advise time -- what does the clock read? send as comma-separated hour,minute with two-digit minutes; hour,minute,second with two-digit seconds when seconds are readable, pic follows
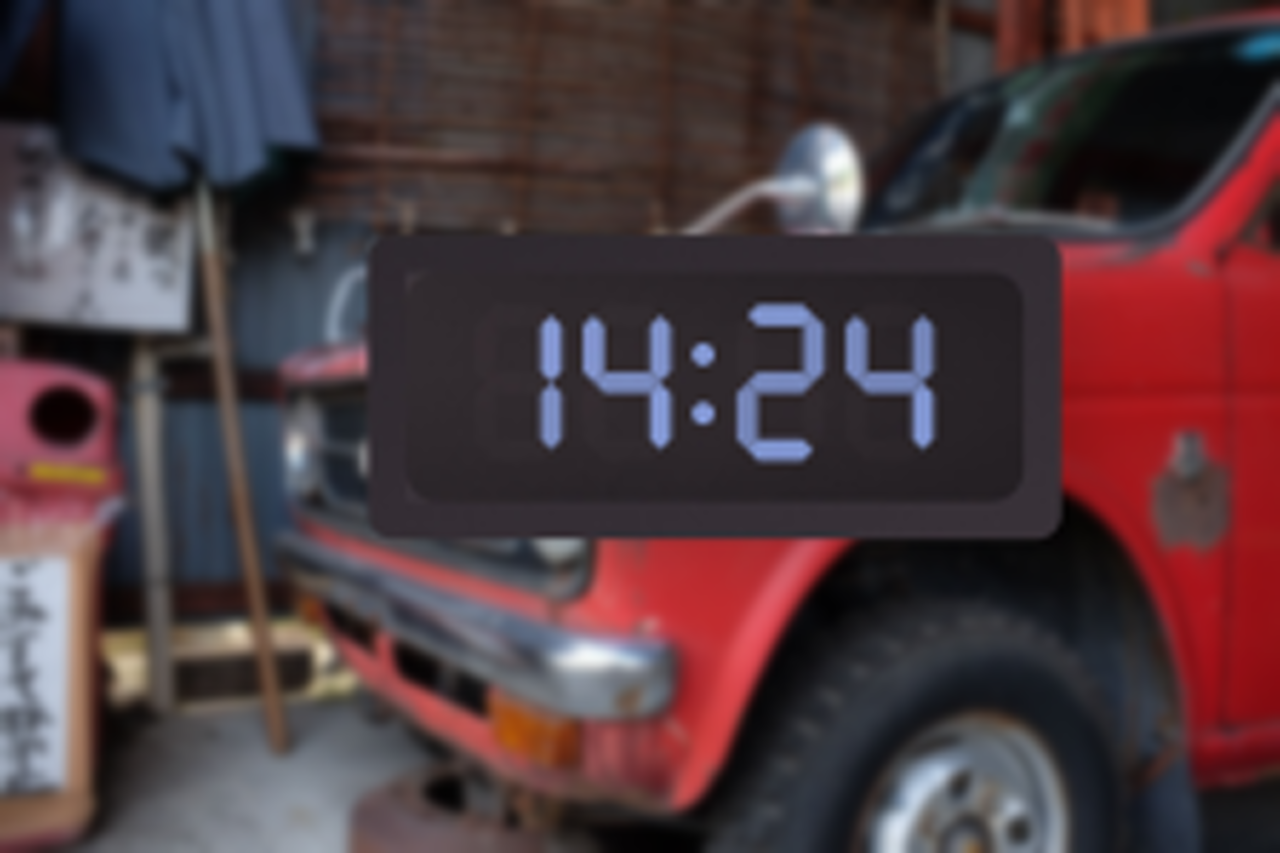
14,24
